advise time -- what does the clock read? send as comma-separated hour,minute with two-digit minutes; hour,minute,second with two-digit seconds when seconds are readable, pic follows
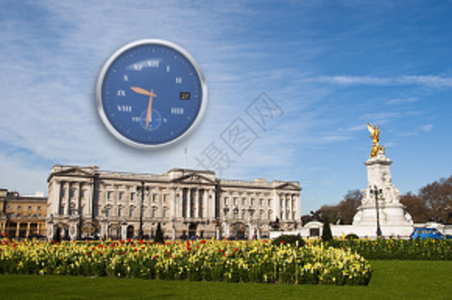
9,31
